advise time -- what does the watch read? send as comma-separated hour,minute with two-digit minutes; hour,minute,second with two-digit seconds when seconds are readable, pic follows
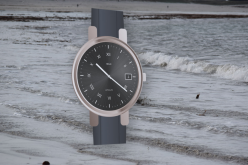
10,21
